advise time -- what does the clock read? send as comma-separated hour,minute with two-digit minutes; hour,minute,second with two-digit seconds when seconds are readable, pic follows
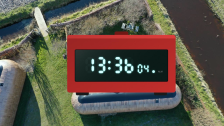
13,36,04
